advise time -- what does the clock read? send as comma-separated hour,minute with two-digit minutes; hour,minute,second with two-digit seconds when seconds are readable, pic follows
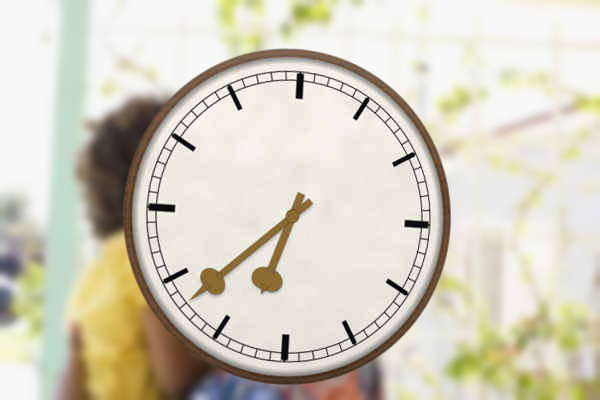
6,38
